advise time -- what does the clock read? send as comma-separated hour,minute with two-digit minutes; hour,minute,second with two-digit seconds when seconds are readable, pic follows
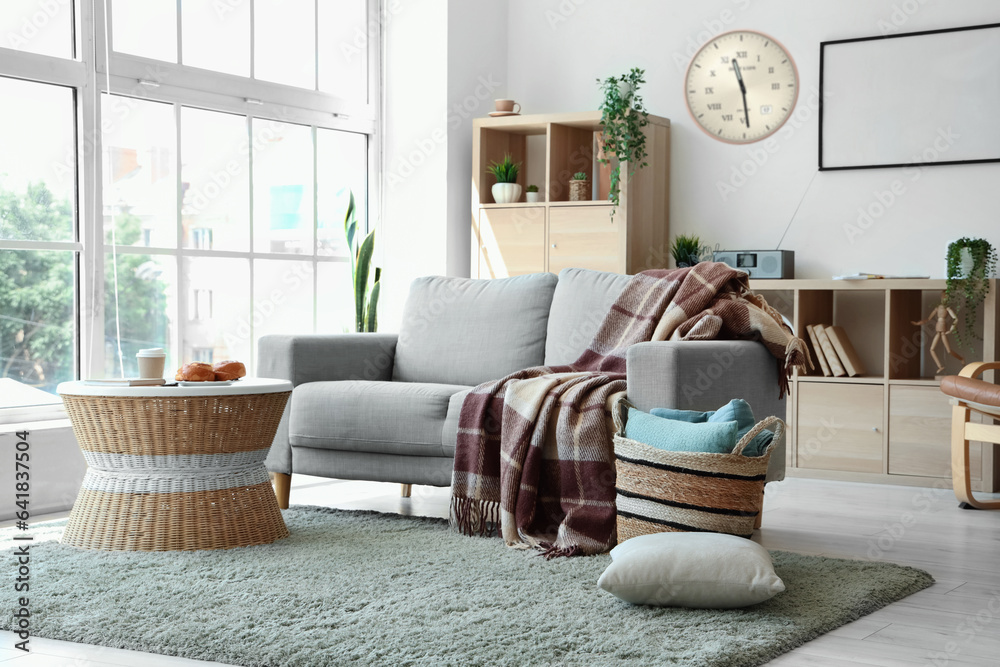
11,29
